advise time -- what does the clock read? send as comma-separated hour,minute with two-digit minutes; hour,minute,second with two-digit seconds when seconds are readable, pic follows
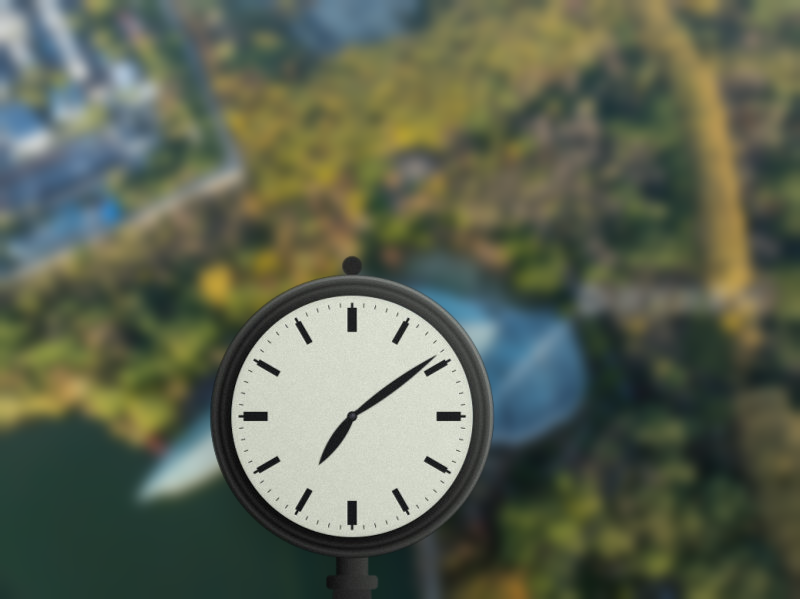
7,09
